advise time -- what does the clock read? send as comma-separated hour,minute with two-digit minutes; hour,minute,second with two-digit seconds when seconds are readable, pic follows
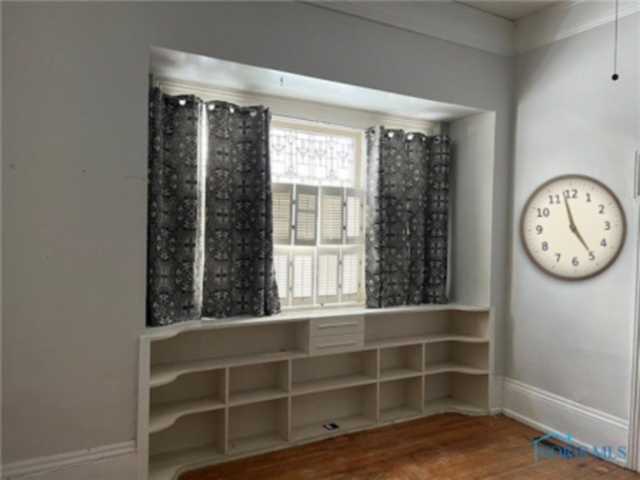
4,58
